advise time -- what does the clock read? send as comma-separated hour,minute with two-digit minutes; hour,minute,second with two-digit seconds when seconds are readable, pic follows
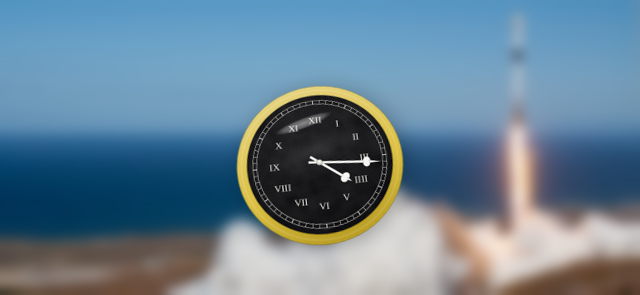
4,16
